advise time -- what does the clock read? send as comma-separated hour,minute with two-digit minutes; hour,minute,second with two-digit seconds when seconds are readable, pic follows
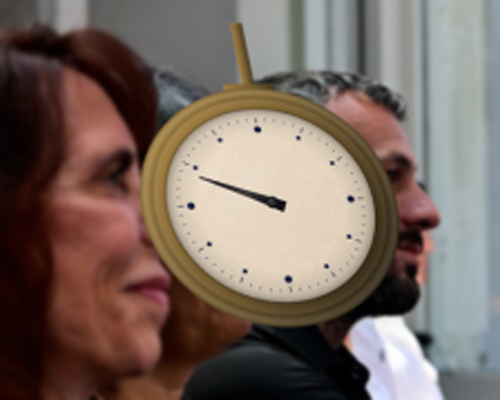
9,49
